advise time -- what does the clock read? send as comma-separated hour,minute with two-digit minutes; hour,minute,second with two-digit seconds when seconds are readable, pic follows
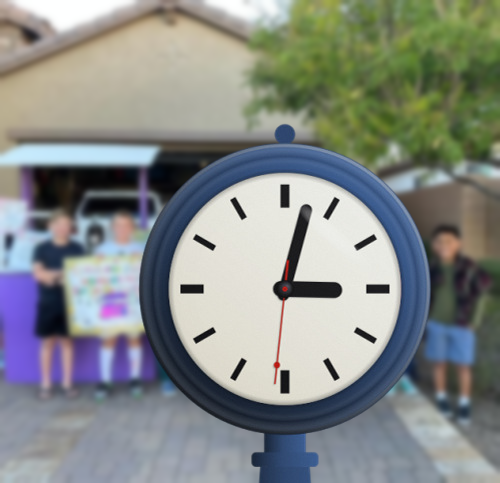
3,02,31
